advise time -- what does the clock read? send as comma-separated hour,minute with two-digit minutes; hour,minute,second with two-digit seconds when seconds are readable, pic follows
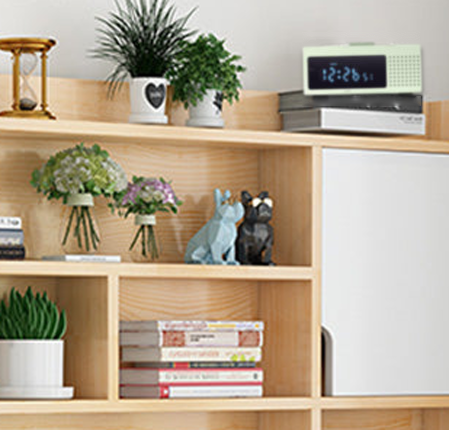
12,26
